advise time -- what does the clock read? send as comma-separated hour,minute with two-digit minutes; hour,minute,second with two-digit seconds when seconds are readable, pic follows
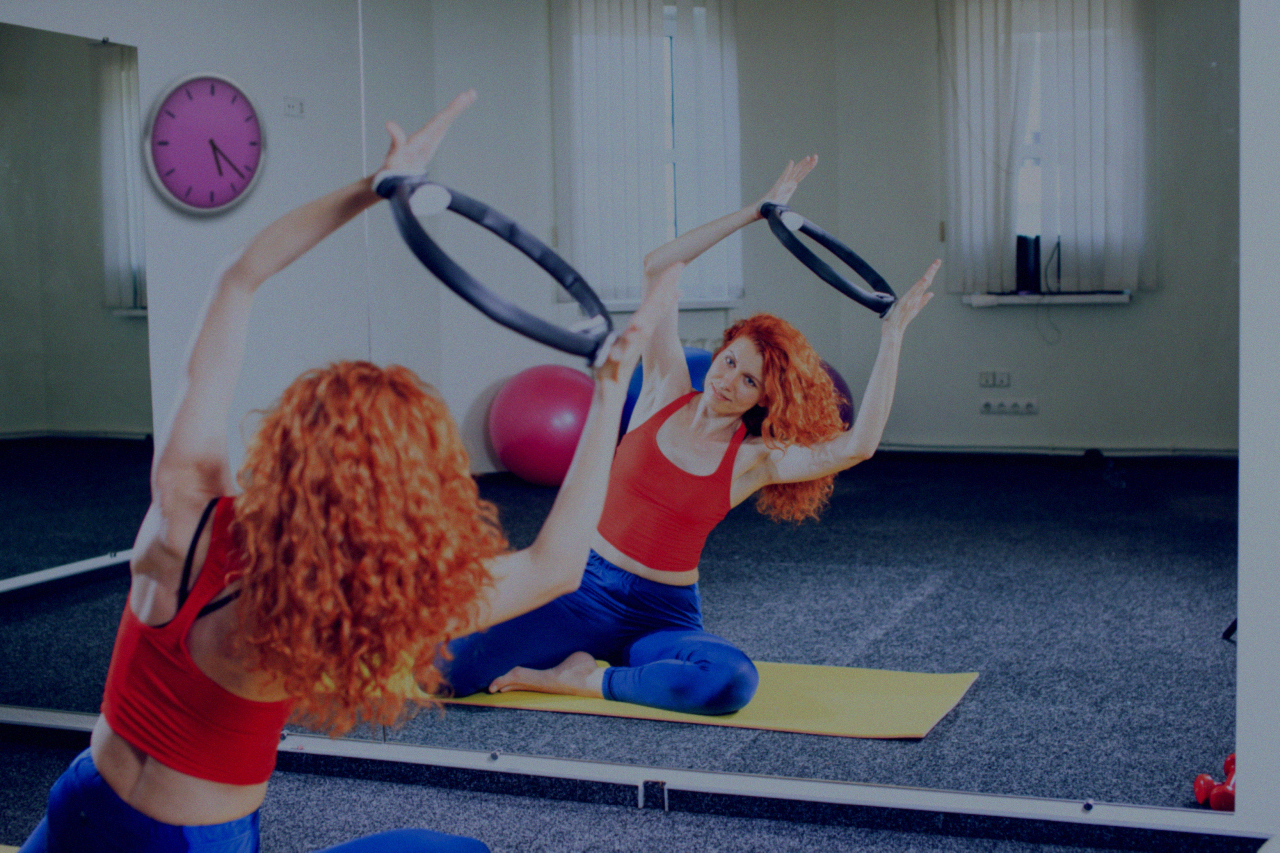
5,22
